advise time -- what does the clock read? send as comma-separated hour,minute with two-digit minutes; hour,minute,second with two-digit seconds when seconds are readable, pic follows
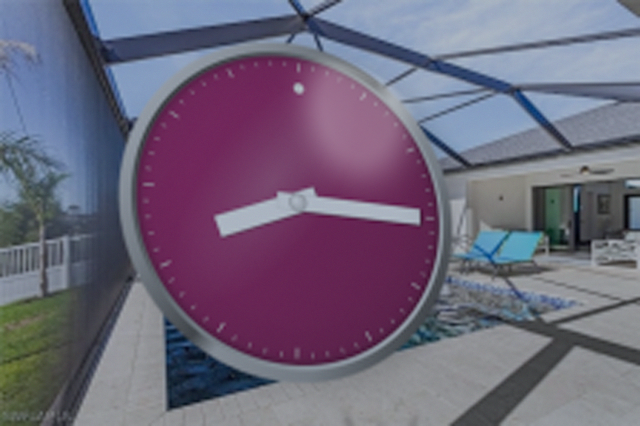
8,15
